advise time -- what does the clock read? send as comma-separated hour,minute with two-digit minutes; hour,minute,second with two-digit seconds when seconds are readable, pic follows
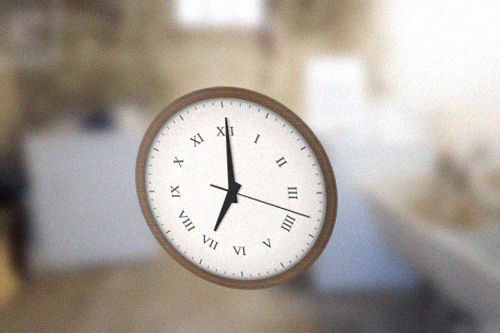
7,00,18
